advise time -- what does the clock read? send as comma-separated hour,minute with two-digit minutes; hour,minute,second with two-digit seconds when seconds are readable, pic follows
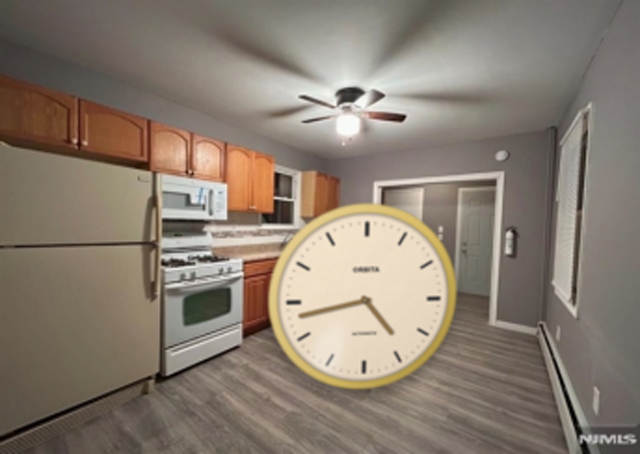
4,43
